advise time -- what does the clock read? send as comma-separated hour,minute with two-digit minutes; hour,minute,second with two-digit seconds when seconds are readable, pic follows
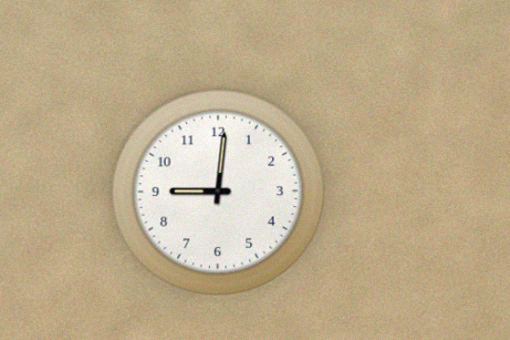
9,01
